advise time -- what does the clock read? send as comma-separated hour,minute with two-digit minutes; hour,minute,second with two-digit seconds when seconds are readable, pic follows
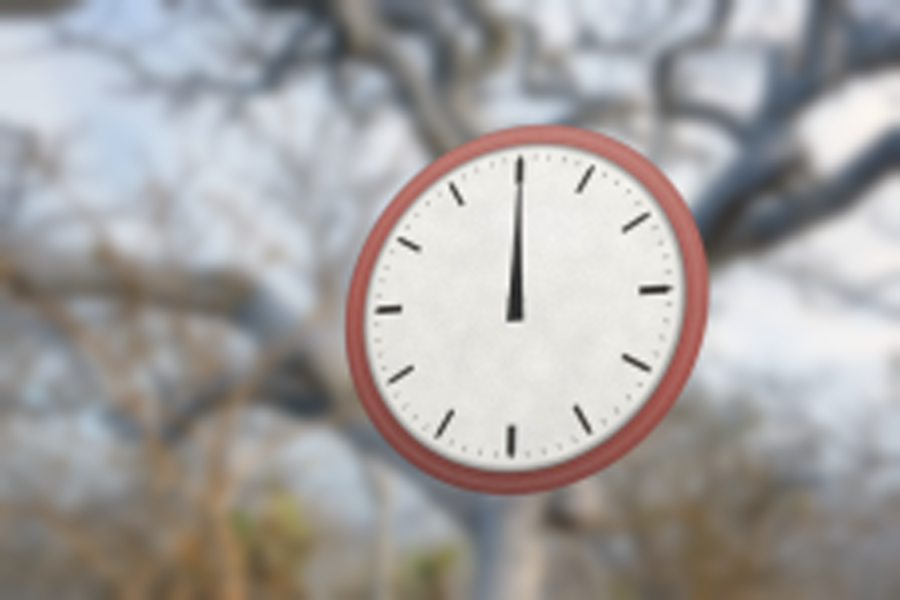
12,00
